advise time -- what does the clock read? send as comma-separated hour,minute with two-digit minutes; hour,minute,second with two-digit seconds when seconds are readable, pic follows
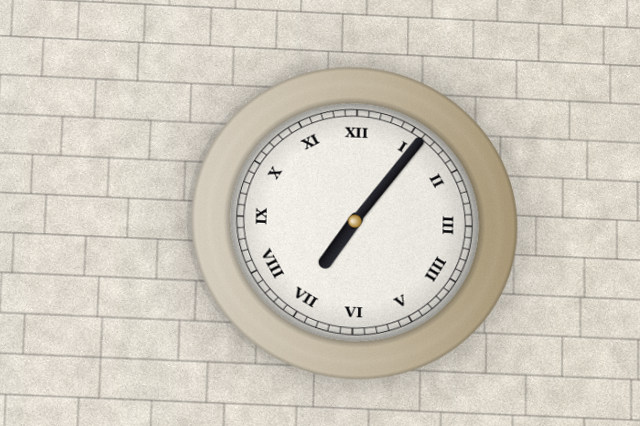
7,06
